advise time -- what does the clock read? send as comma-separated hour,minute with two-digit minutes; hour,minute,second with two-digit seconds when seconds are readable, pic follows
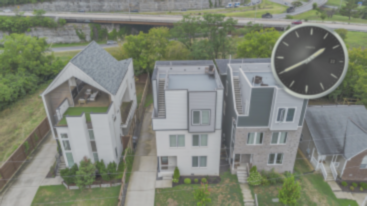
1,40
